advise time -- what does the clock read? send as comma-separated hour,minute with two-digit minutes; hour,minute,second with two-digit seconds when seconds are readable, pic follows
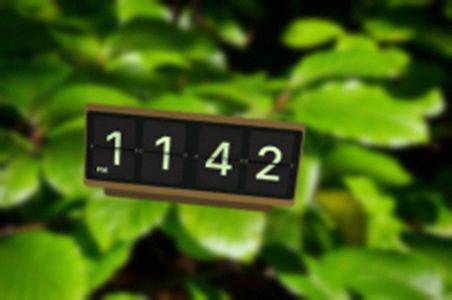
11,42
